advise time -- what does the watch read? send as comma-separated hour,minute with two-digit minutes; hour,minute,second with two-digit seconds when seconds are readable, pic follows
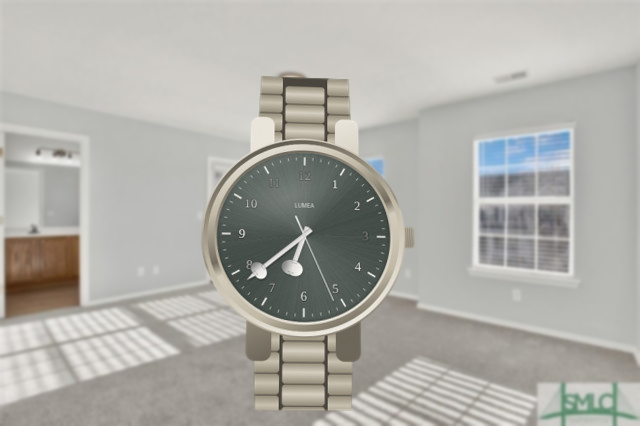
6,38,26
